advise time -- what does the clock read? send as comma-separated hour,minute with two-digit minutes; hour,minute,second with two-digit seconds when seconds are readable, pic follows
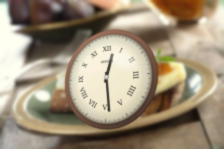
12,29
